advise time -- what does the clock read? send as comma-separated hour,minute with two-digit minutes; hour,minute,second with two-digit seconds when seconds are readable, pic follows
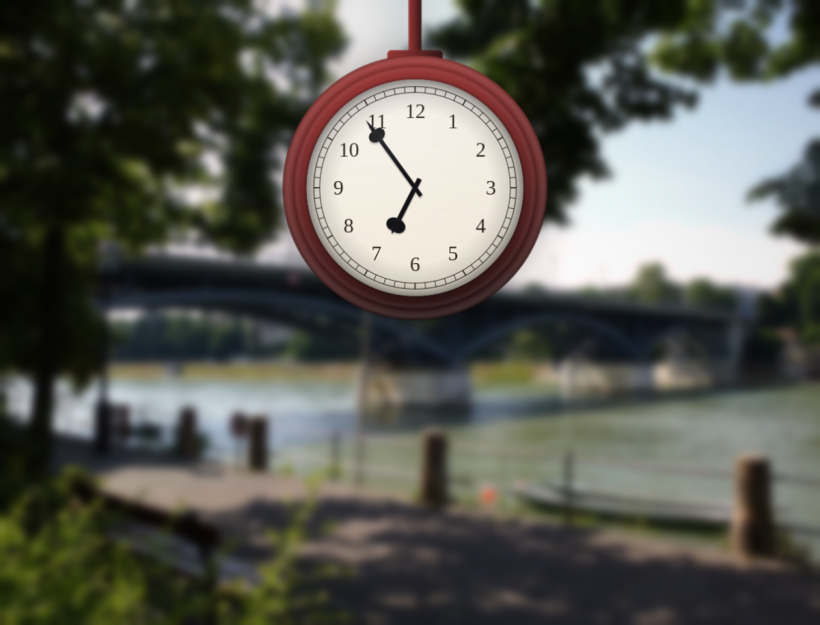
6,54
